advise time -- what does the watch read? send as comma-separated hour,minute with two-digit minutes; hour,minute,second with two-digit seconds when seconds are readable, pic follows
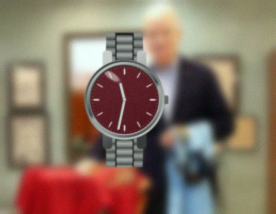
11,32
